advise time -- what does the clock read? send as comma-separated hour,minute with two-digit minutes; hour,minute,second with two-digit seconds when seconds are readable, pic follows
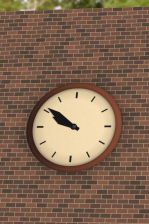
9,51
